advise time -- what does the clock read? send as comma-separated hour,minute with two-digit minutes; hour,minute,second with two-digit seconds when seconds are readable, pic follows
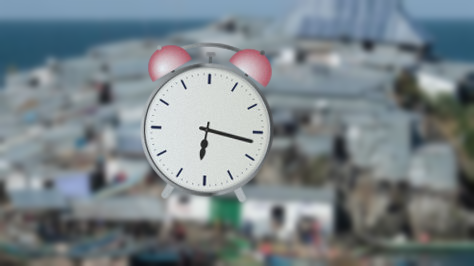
6,17
